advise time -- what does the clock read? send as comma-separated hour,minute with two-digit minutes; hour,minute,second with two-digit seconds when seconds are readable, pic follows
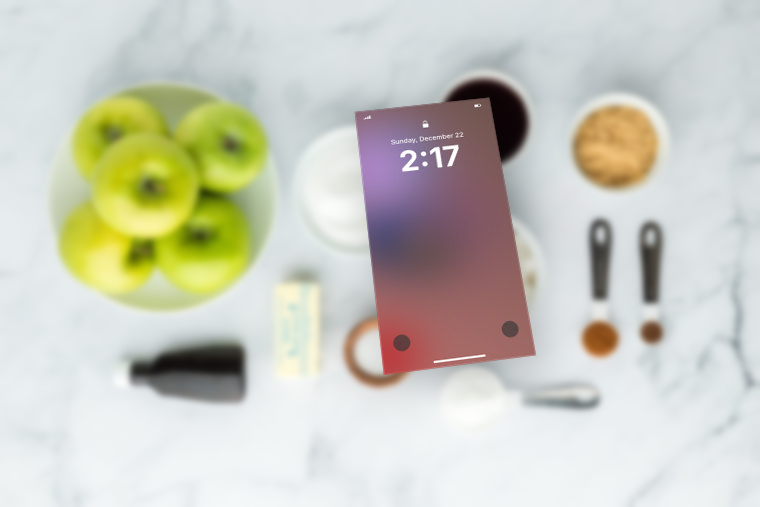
2,17
